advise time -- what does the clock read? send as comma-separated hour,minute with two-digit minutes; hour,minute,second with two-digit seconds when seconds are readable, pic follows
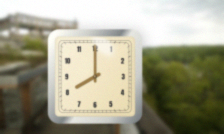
8,00
